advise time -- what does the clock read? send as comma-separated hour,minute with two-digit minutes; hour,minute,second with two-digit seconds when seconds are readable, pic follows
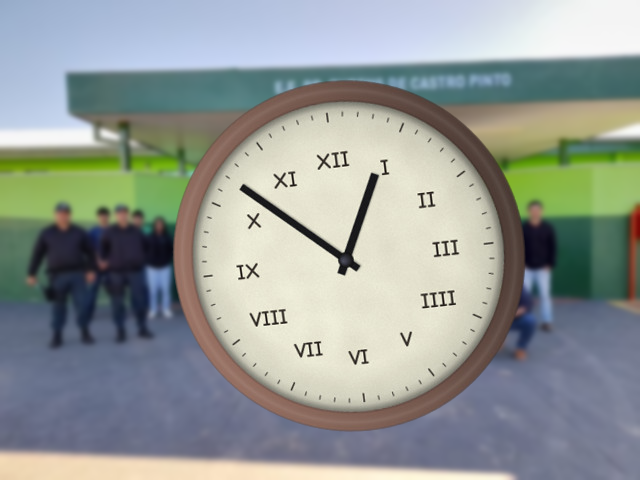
12,52
